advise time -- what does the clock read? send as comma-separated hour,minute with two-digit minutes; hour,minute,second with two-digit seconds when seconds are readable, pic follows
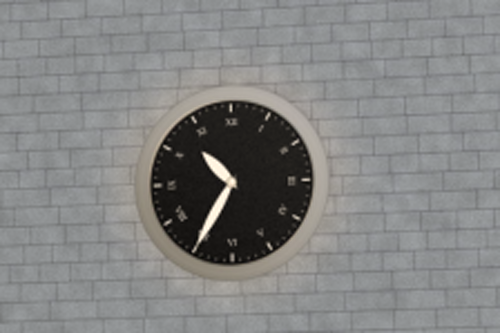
10,35
